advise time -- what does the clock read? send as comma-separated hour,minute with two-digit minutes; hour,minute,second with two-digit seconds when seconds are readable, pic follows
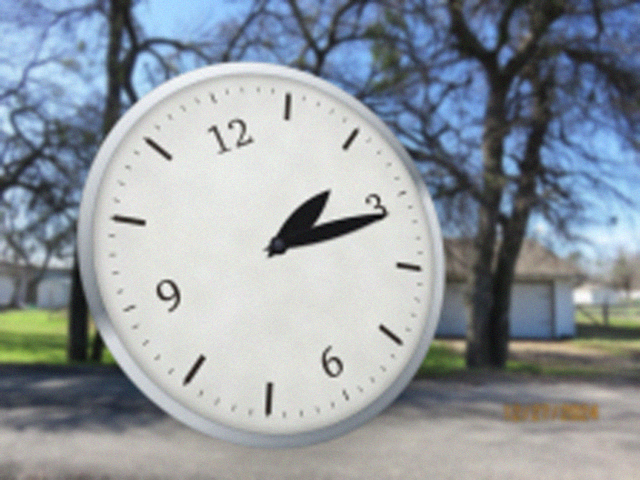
2,16
